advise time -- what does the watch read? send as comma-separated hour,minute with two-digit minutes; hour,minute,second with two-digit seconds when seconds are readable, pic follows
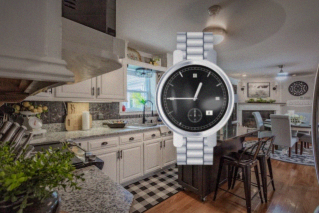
12,45
